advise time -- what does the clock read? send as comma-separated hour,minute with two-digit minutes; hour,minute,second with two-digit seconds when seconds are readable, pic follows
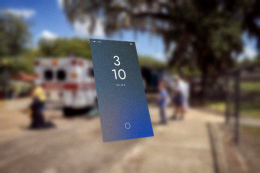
3,10
